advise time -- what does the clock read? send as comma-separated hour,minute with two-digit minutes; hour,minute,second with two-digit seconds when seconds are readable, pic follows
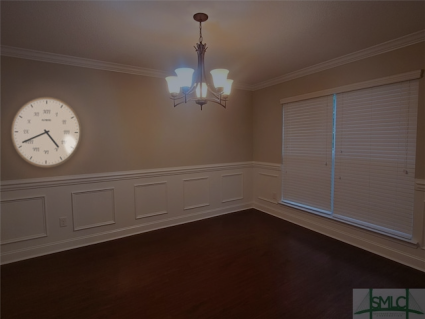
4,41
